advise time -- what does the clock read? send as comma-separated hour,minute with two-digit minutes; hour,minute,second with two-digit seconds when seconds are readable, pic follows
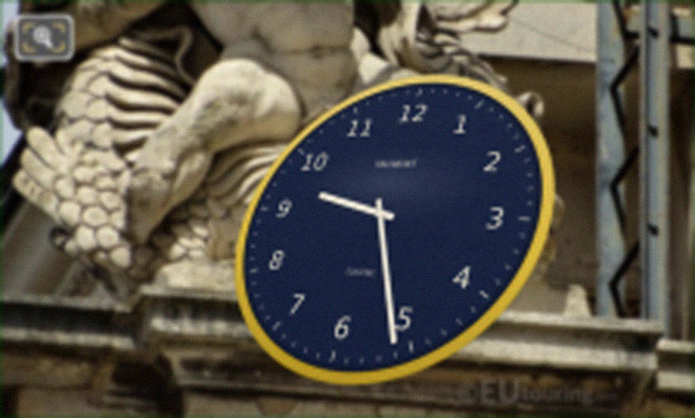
9,26
